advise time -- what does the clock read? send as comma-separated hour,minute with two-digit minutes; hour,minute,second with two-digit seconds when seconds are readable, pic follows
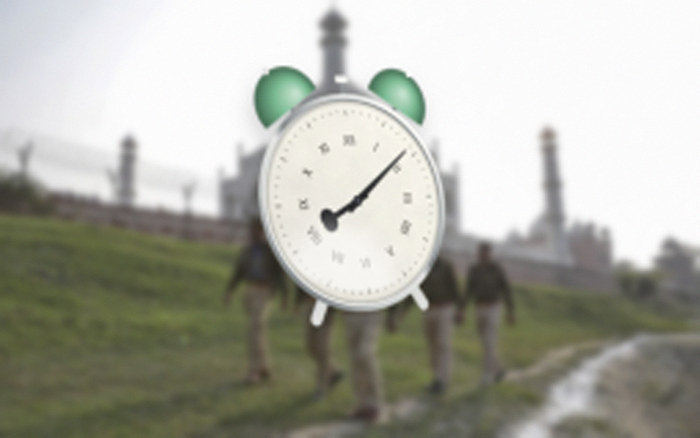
8,09
